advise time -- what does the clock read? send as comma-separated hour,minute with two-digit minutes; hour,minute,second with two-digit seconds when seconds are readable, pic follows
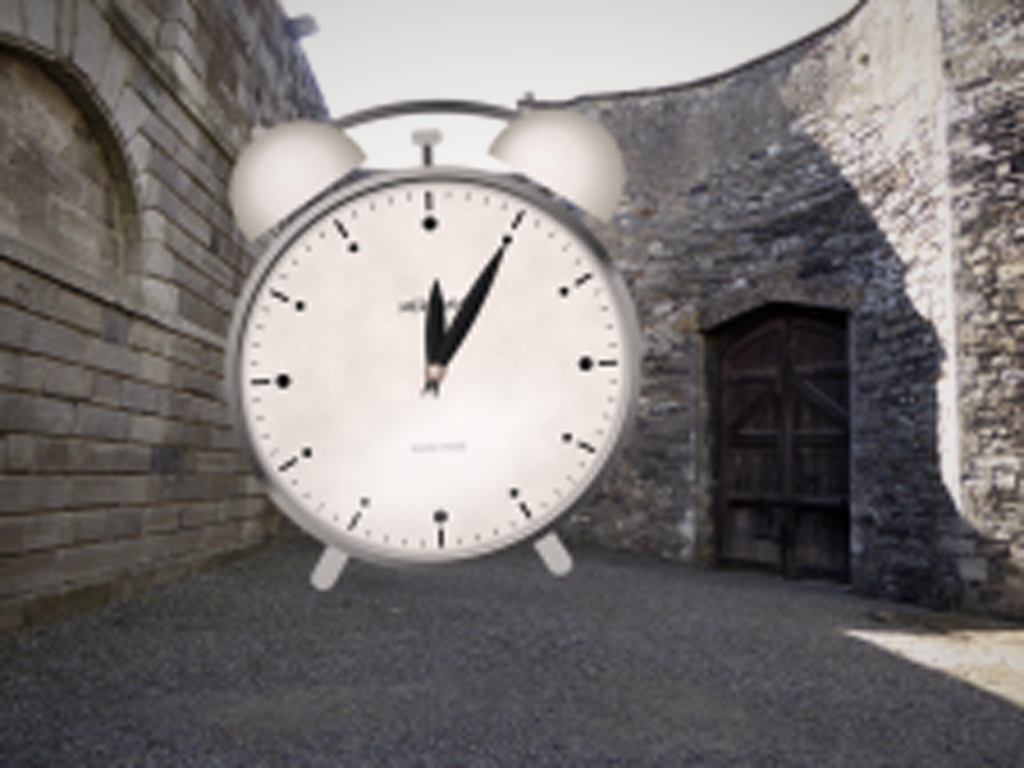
12,05
